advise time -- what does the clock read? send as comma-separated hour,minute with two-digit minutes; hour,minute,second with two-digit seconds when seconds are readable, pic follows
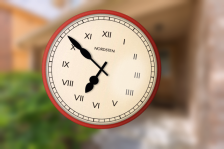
6,51
